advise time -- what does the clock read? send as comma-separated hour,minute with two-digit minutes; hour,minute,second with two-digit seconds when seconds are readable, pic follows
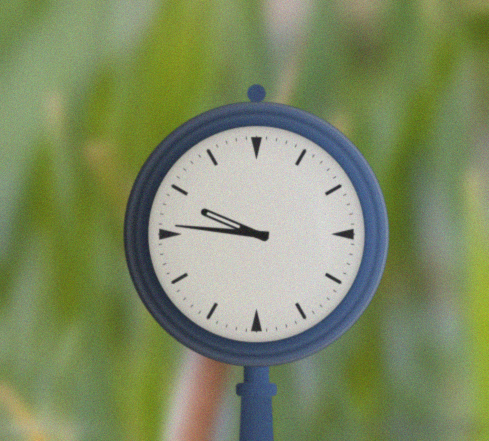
9,46
